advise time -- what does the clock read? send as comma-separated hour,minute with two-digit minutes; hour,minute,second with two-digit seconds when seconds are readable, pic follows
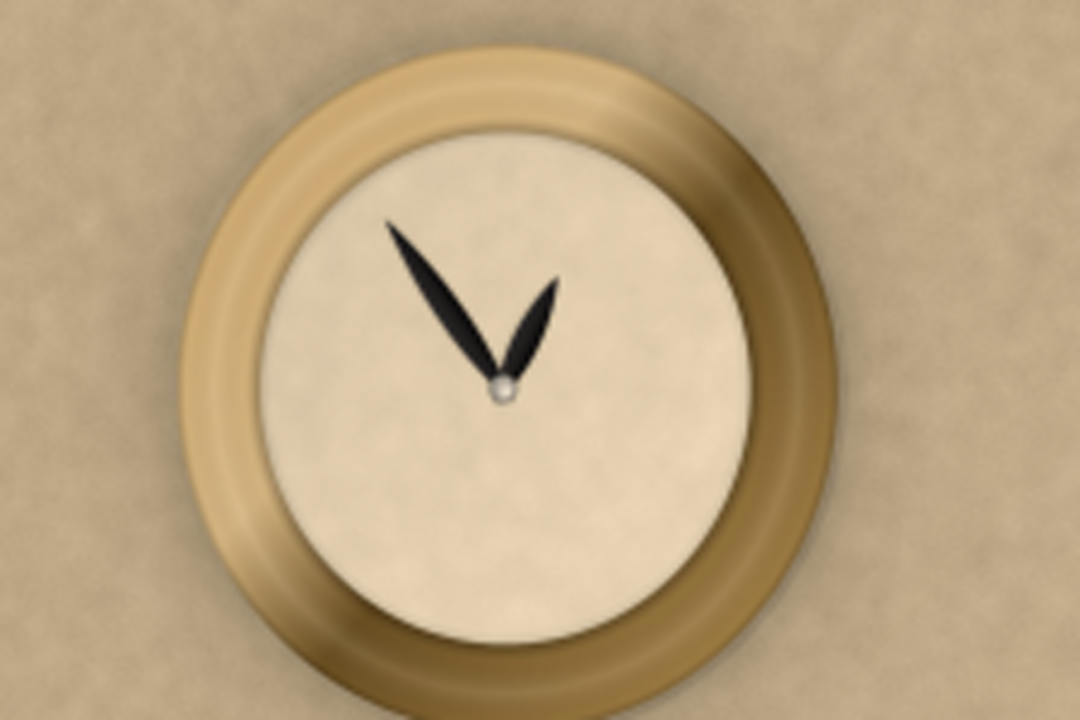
12,54
